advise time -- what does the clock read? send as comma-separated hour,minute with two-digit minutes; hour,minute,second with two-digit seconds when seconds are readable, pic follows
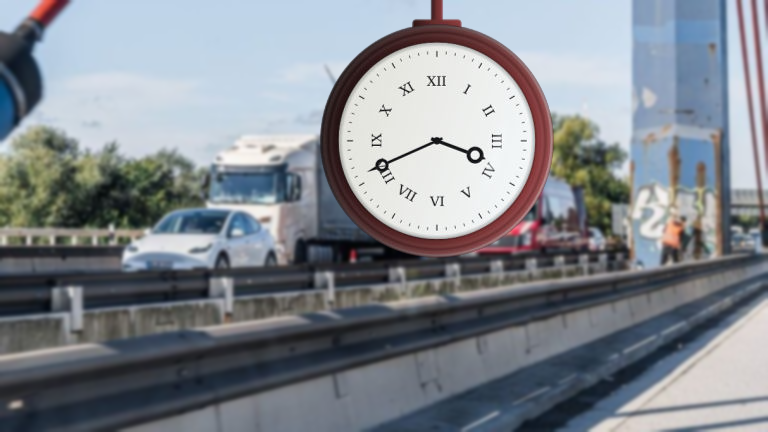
3,41
